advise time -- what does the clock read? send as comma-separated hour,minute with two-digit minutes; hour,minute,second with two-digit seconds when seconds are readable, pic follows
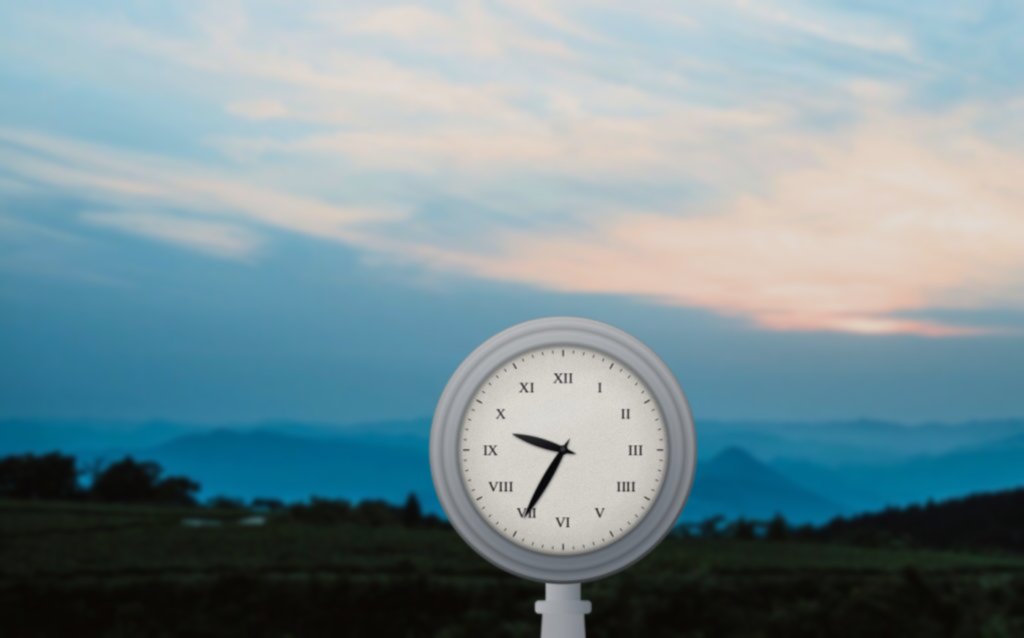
9,35
